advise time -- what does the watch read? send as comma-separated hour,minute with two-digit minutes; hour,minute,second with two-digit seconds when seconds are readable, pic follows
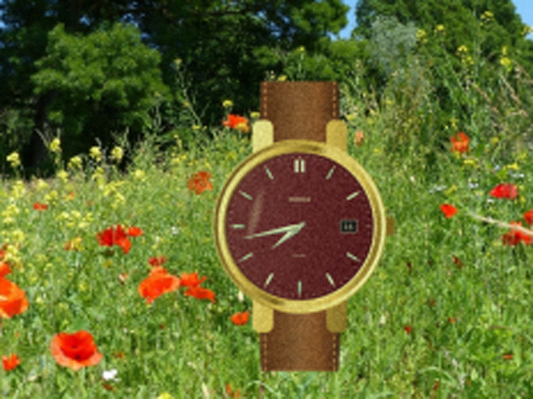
7,43
